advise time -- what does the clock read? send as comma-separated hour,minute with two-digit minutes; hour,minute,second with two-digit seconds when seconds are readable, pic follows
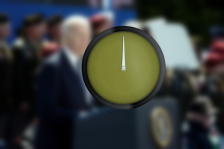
12,00
